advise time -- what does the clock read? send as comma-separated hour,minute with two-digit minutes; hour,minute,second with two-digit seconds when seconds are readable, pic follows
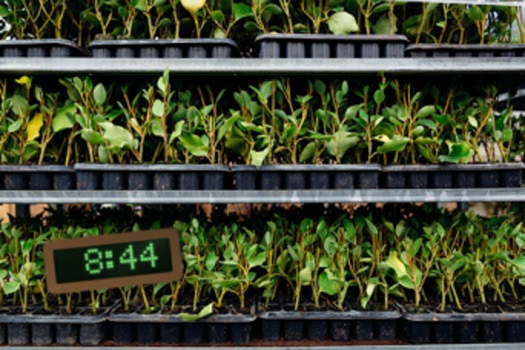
8,44
